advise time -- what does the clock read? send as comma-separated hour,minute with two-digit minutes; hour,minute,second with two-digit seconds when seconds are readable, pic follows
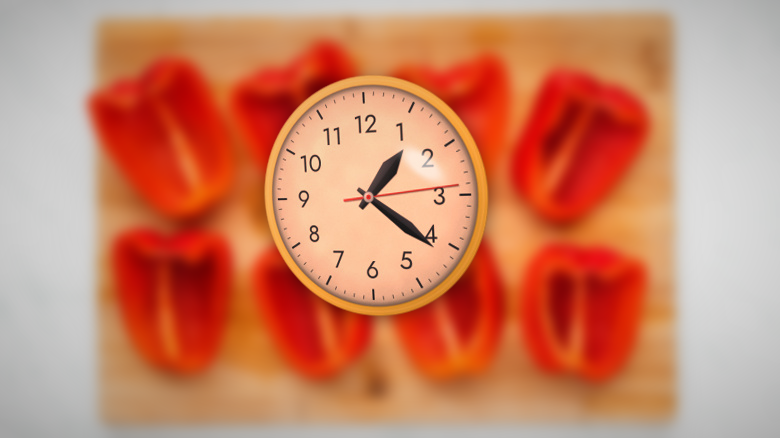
1,21,14
